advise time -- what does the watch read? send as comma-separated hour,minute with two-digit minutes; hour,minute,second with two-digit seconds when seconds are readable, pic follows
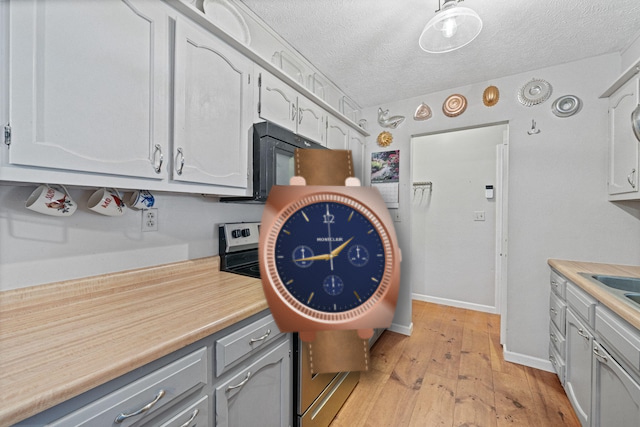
1,44
